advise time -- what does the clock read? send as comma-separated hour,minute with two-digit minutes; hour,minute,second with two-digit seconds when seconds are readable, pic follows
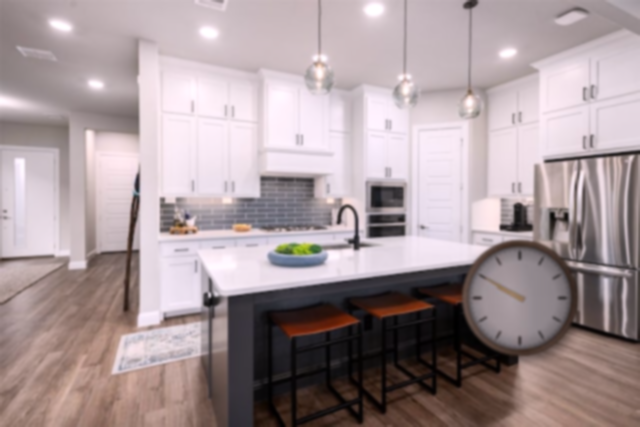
9,50
